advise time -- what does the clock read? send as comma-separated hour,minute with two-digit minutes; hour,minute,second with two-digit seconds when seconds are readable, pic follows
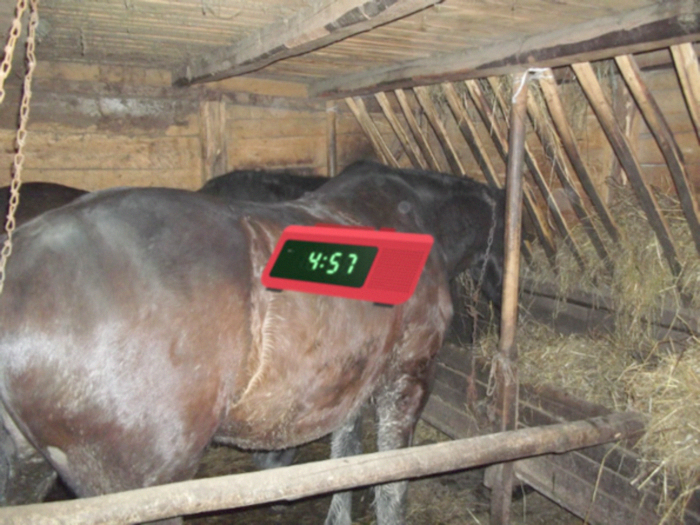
4,57
